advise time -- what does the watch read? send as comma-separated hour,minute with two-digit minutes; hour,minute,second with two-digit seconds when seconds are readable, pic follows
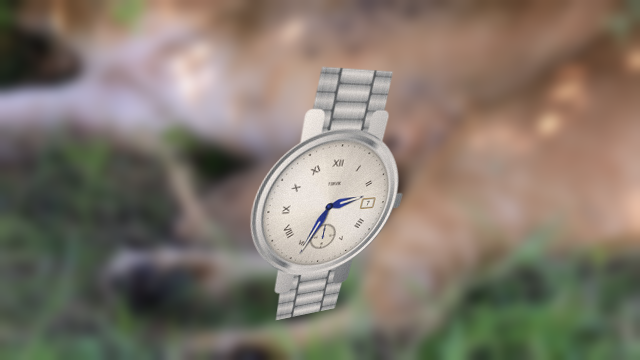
2,34
